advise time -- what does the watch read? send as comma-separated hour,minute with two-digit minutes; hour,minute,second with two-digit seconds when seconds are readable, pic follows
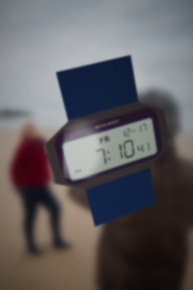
7,10
